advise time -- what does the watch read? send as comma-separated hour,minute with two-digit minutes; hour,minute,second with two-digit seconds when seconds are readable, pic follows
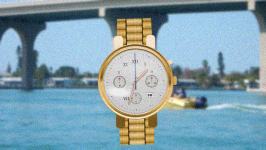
1,33
